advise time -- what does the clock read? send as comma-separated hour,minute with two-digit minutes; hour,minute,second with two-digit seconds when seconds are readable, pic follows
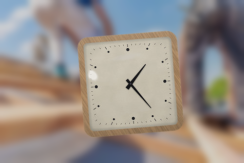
1,24
